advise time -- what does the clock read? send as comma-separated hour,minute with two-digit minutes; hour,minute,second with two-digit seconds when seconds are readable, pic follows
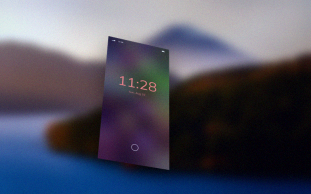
11,28
